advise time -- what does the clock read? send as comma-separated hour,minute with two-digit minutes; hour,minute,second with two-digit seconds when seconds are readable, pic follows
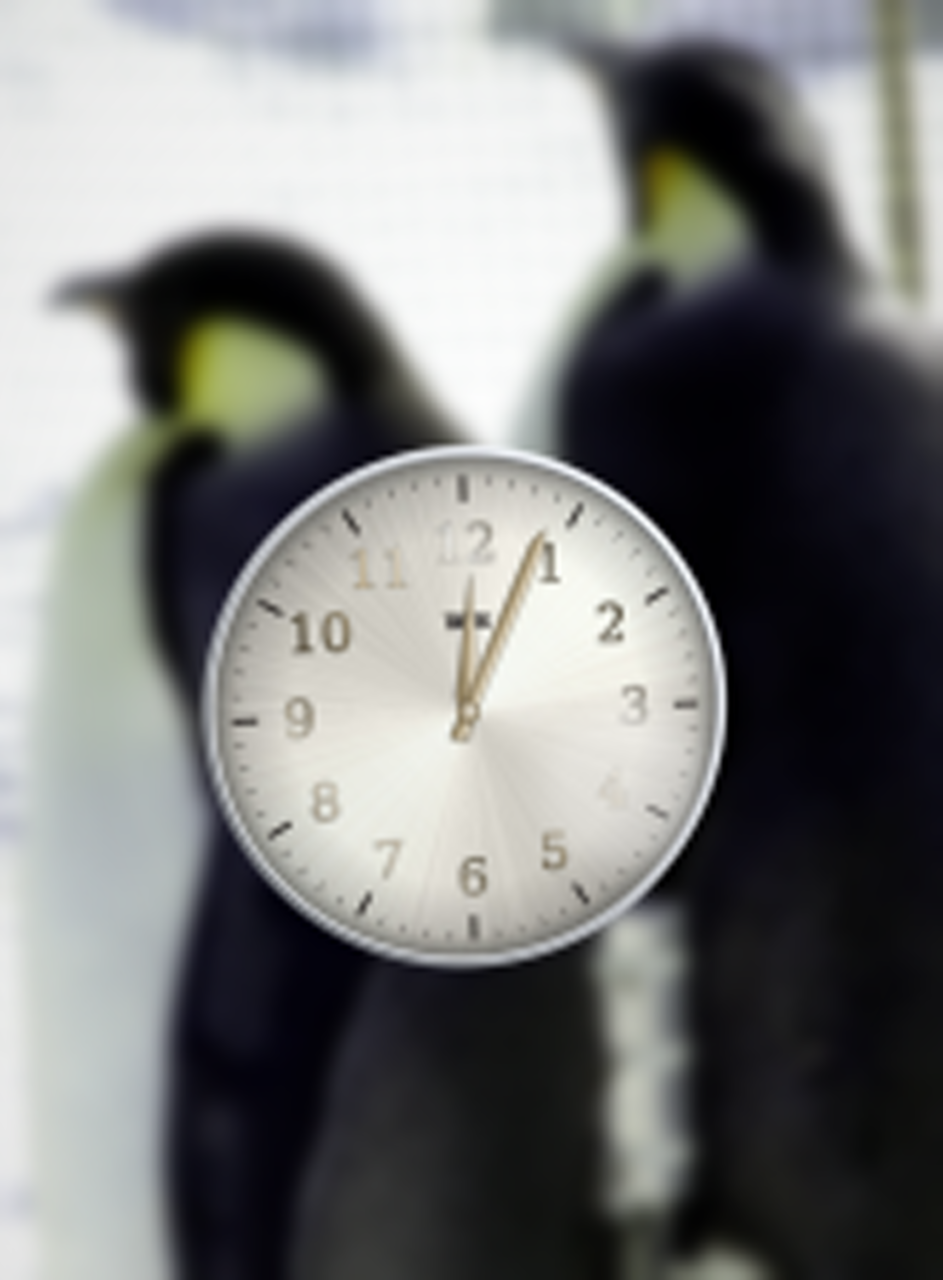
12,04
